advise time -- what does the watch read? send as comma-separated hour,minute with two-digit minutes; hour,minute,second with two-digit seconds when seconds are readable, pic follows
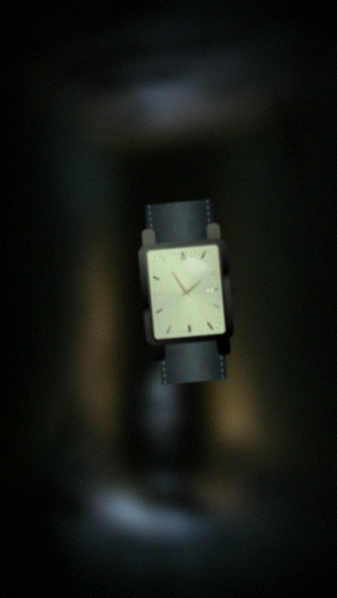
1,55
